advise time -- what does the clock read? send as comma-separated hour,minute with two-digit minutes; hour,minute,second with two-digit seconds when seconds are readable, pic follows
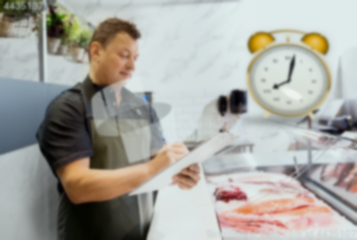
8,02
